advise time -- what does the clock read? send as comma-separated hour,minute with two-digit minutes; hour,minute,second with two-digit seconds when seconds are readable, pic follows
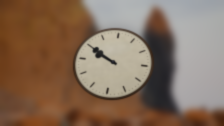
9,50
